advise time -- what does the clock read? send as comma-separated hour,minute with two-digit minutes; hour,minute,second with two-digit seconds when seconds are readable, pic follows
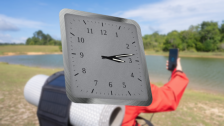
3,13
